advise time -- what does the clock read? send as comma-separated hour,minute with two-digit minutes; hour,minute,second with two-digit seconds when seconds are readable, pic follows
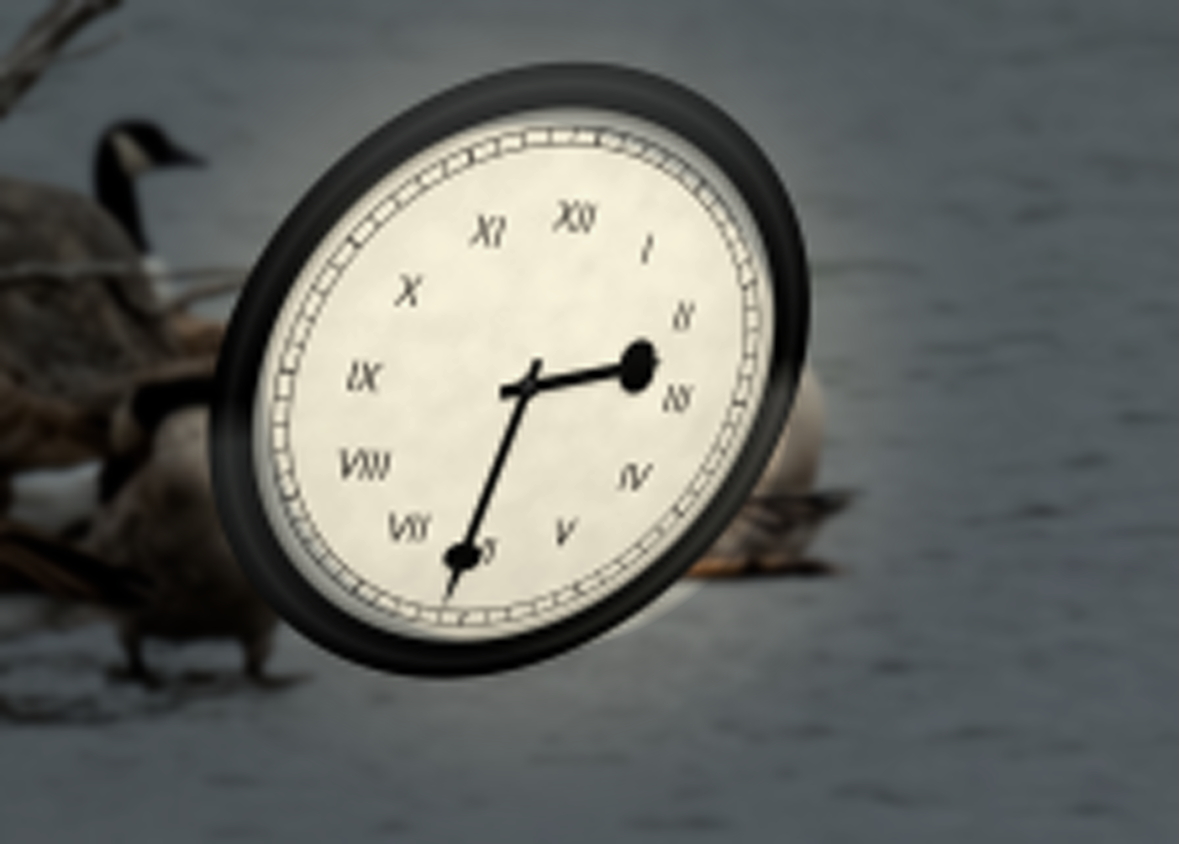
2,31
